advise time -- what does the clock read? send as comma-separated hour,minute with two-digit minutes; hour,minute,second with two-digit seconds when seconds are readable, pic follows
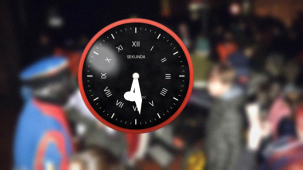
6,29
